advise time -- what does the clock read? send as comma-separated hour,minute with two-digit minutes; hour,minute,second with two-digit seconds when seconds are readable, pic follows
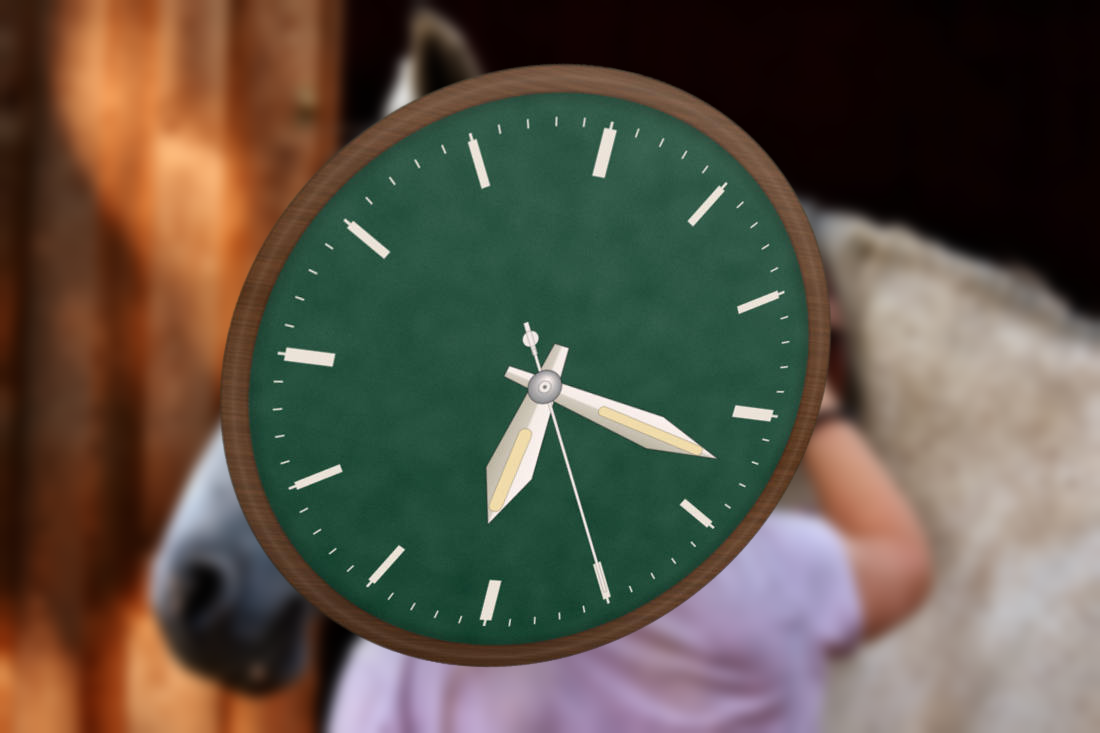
6,17,25
